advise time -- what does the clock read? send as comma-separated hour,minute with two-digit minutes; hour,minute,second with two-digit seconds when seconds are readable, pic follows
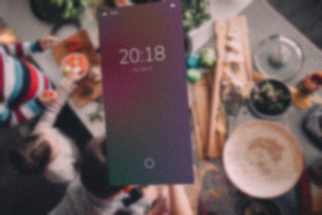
20,18
